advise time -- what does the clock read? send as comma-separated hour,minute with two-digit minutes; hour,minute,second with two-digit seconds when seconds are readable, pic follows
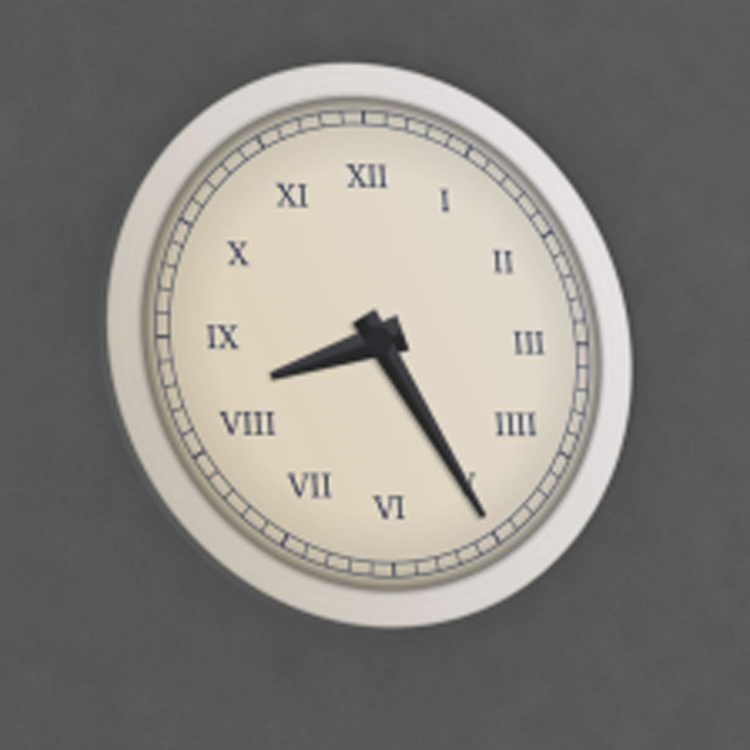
8,25
